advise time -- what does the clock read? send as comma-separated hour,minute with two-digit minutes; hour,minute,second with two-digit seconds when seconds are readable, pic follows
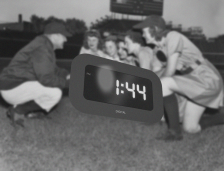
1,44
